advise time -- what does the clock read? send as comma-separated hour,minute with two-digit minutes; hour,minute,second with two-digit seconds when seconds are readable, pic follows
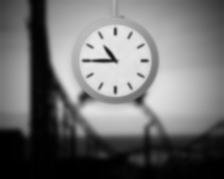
10,45
